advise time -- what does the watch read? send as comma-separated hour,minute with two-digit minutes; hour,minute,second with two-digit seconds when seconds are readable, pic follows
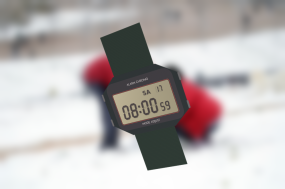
8,00,59
